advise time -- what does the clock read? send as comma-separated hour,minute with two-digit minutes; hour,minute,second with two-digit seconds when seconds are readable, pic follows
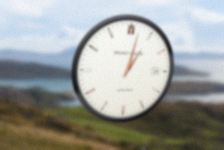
1,02
